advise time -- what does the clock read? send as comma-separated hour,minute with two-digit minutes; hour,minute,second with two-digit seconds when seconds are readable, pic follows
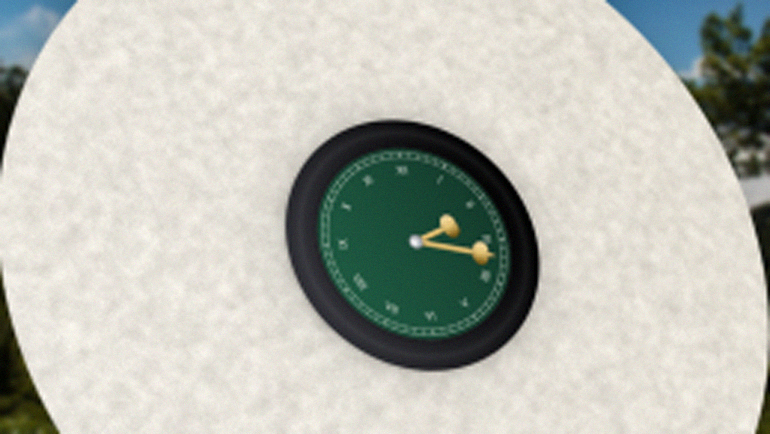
2,17
